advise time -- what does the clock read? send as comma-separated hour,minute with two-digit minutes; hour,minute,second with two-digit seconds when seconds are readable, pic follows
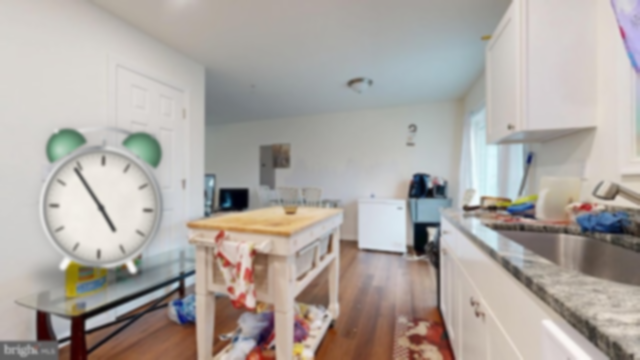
4,54
